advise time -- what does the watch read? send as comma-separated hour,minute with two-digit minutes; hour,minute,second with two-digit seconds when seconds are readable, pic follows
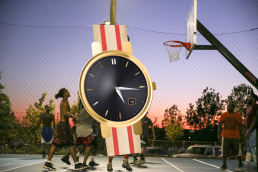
5,16
